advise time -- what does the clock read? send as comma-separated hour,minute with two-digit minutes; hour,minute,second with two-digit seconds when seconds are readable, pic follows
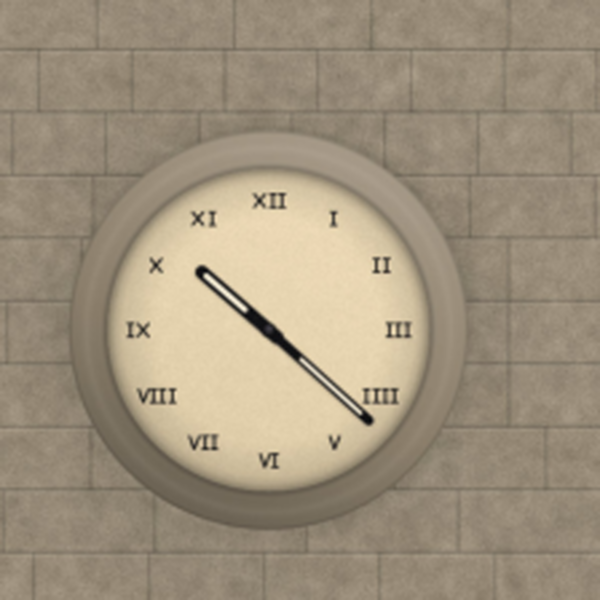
10,22
